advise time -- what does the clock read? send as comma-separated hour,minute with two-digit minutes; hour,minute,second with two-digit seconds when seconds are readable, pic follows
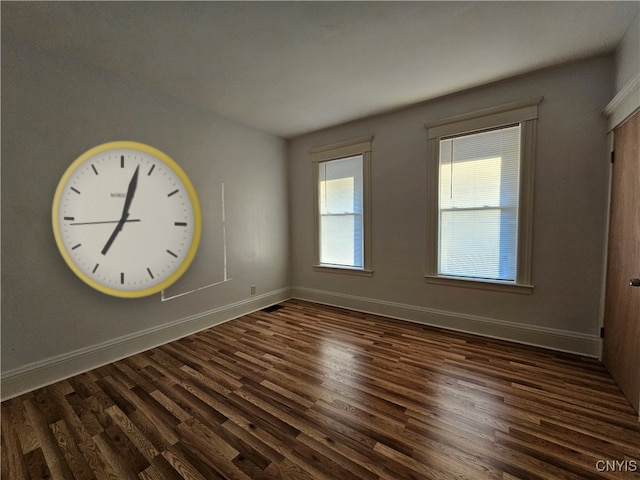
7,02,44
